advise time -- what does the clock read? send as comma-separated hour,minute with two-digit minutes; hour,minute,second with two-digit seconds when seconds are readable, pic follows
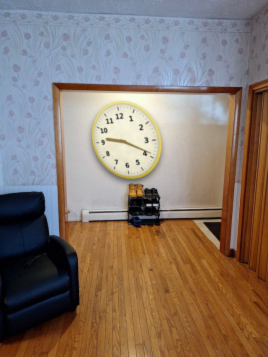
9,19
